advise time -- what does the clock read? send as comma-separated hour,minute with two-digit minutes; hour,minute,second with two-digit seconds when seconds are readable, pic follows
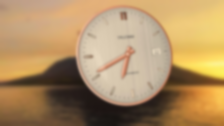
6,41
